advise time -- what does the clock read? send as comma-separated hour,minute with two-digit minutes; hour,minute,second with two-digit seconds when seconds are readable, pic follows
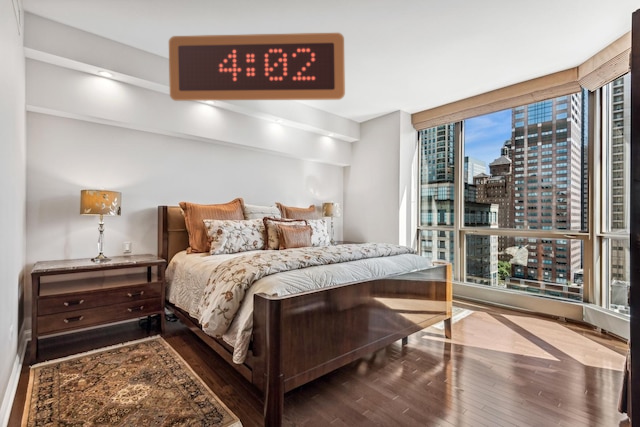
4,02
